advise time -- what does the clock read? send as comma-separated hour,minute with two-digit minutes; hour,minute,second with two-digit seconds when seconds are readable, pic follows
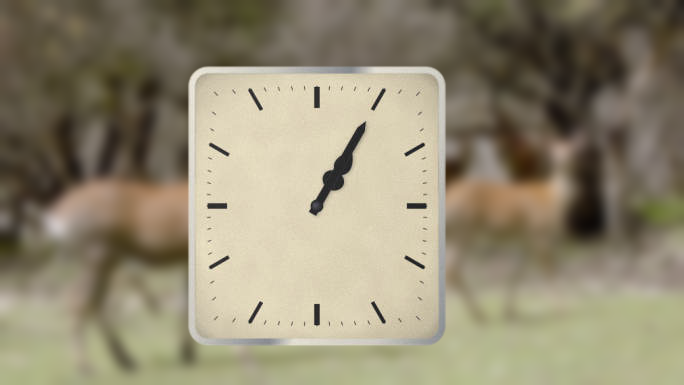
1,05
